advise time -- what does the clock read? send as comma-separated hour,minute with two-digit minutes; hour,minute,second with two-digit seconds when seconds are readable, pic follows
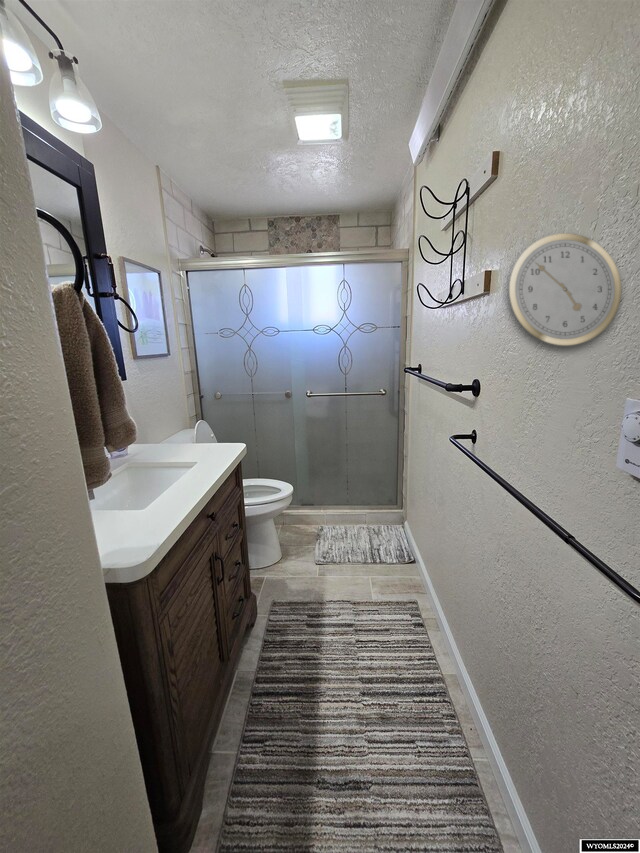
4,52
